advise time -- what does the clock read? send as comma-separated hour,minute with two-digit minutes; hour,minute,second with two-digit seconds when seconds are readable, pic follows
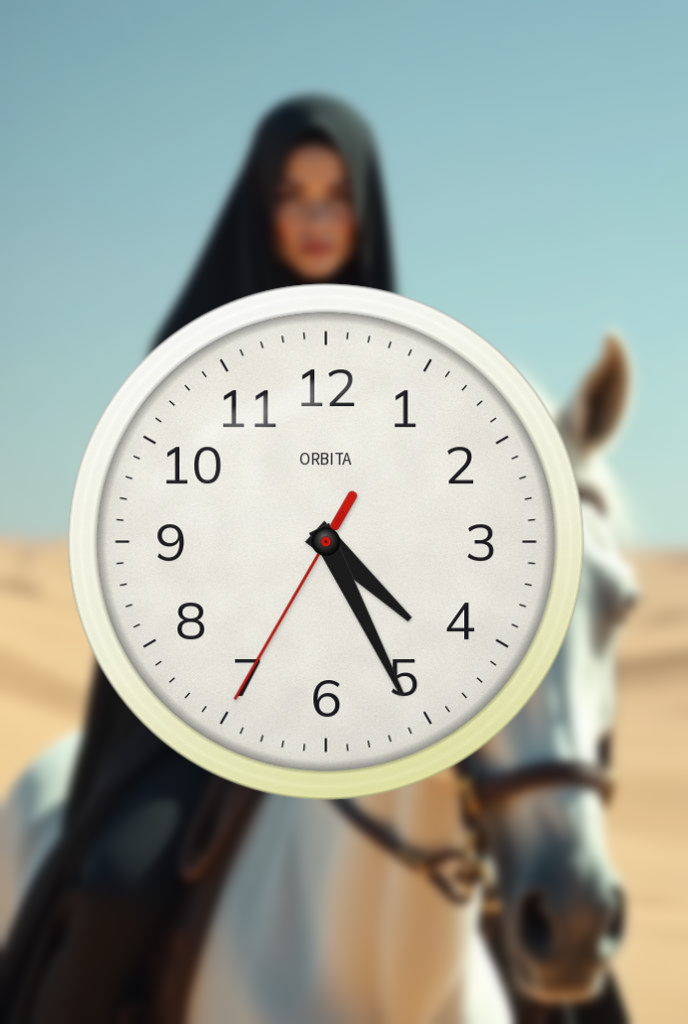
4,25,35
